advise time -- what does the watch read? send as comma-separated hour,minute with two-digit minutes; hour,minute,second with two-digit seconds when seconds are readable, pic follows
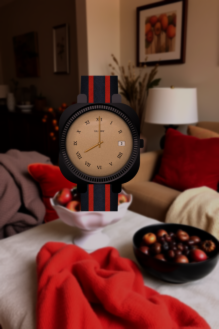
8,00
